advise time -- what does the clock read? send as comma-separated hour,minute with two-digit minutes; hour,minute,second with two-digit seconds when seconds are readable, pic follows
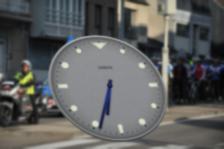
6,34
